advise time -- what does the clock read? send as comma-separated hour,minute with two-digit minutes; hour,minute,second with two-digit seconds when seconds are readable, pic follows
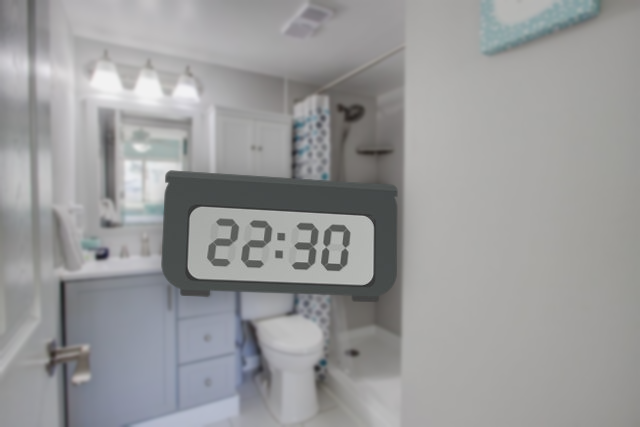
22,30
